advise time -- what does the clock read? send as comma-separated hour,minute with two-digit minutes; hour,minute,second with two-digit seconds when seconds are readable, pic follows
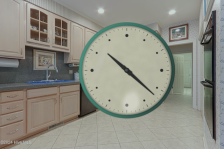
10,22
